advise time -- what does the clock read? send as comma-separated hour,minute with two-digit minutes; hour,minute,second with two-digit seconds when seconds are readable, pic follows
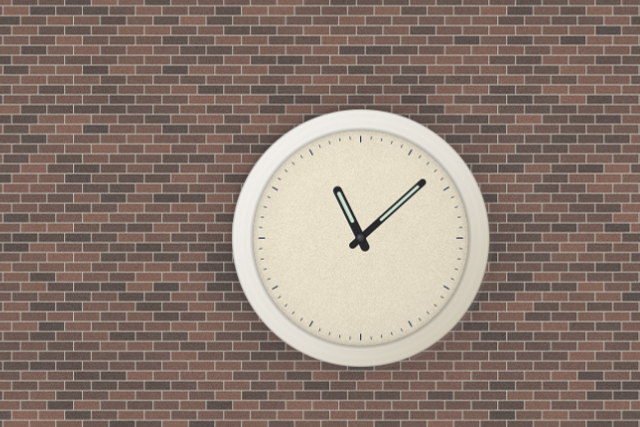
11,08
